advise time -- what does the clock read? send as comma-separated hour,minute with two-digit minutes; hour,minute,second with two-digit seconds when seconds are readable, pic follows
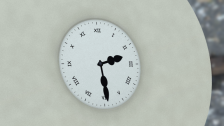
2,29
